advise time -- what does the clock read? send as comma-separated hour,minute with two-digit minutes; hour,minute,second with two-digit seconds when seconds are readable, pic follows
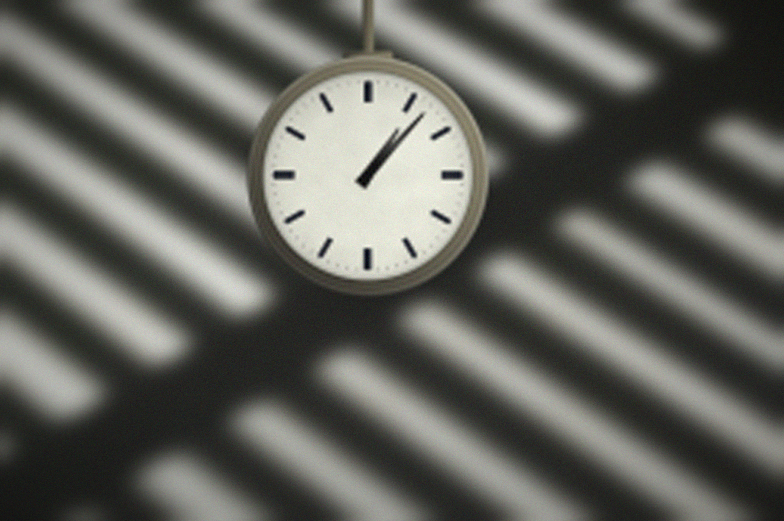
1,07
